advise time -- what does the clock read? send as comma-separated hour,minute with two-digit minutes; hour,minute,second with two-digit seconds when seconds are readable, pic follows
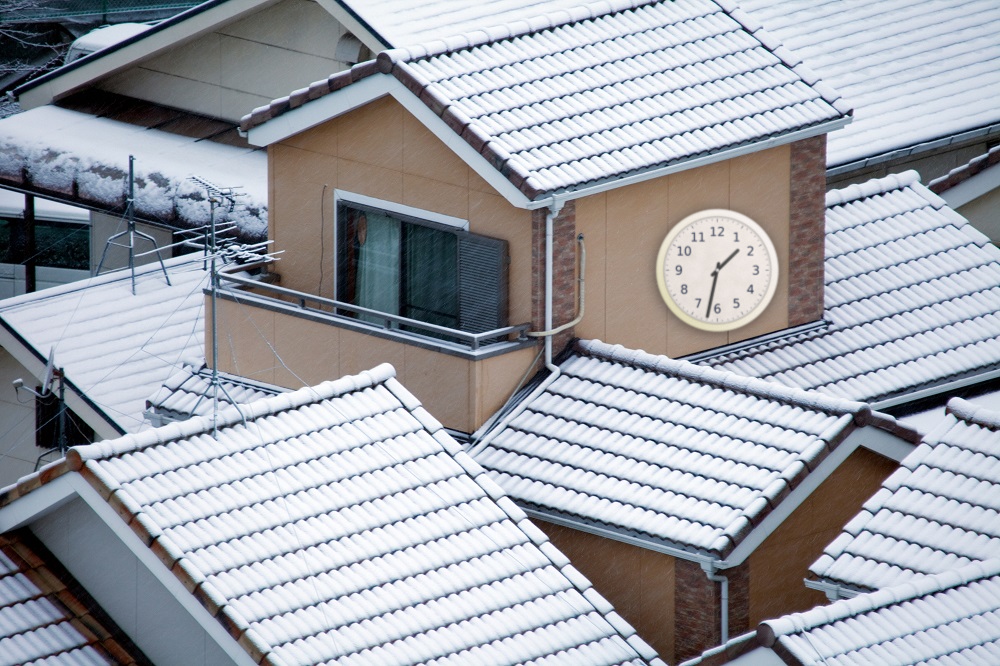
1,32
